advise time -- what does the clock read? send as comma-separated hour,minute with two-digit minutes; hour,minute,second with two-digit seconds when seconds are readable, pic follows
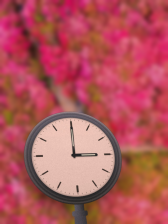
3,00
